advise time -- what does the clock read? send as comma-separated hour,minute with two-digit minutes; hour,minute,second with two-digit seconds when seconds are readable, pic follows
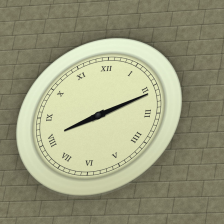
8,11
